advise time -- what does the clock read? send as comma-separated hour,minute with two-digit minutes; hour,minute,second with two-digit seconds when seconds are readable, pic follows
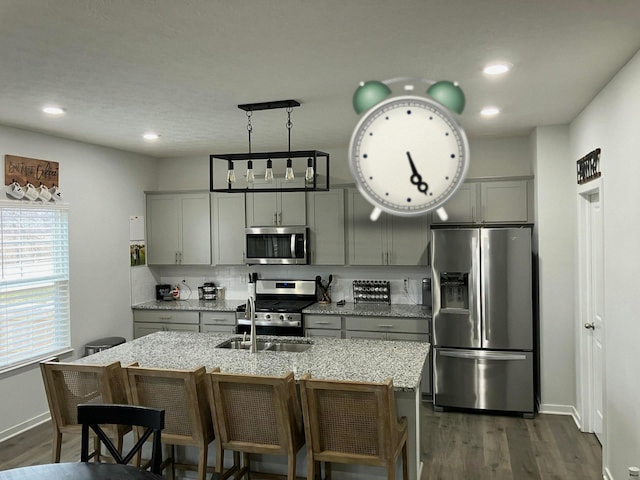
5,26
